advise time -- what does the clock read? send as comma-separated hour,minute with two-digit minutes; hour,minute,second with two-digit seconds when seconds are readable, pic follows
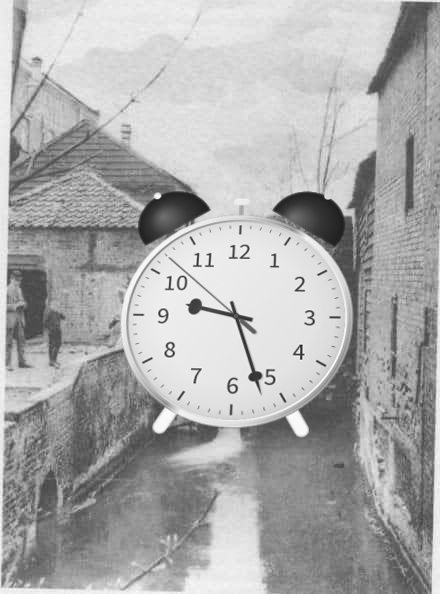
9,26,52
